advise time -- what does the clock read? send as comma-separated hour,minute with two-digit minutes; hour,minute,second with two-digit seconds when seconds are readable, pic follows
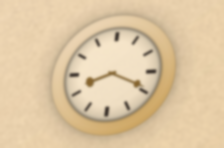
8,19
